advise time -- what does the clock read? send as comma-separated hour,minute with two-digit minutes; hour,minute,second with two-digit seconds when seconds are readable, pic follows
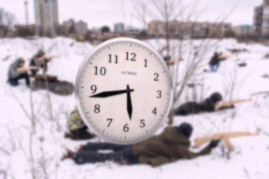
5,43
